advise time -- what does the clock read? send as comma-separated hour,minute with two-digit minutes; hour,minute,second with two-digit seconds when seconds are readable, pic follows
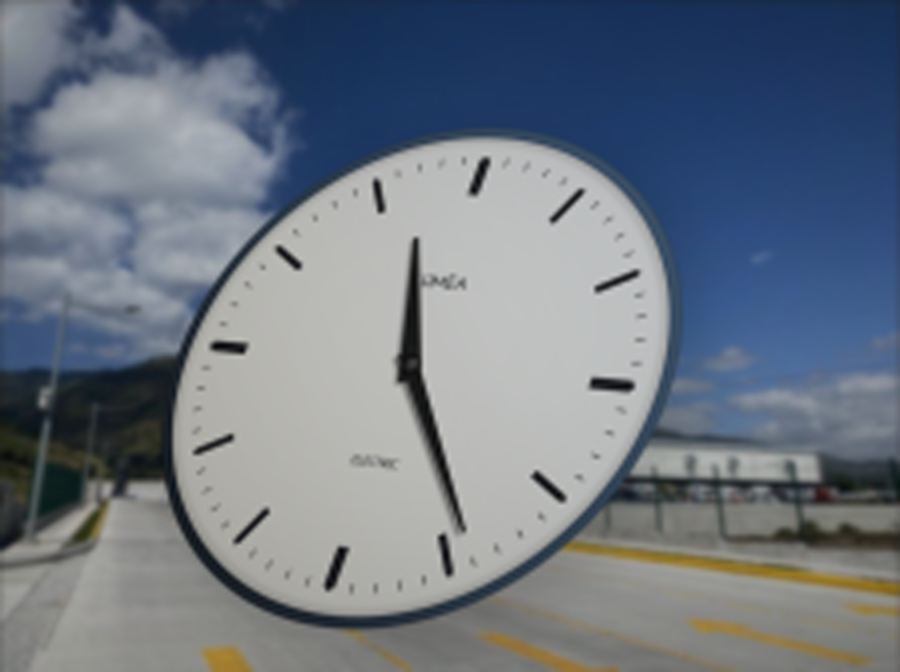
11,24
